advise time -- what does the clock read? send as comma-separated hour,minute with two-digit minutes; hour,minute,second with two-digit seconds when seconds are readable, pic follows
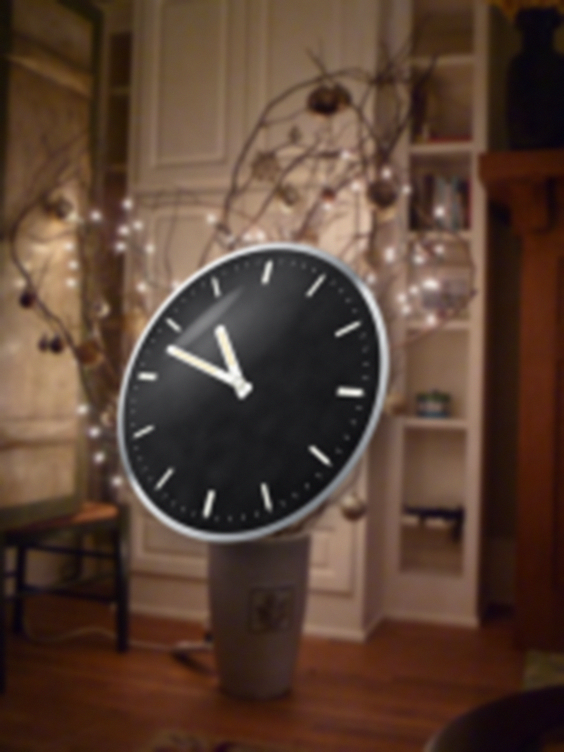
10,48
